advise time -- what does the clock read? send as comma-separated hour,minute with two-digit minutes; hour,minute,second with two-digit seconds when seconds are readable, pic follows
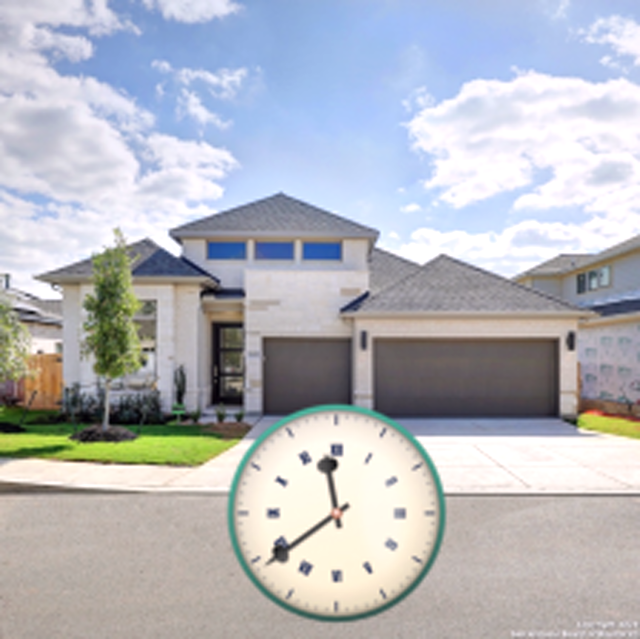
11,39
